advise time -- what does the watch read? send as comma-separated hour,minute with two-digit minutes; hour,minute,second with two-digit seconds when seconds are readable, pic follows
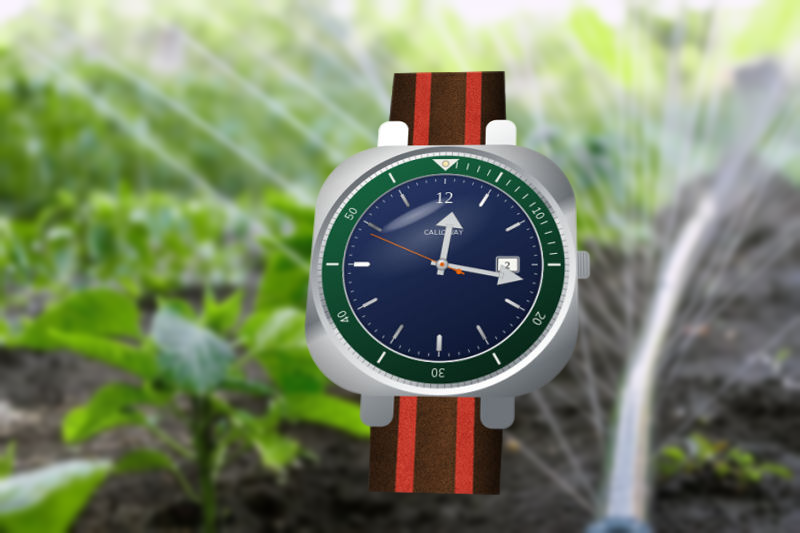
12,16,49
